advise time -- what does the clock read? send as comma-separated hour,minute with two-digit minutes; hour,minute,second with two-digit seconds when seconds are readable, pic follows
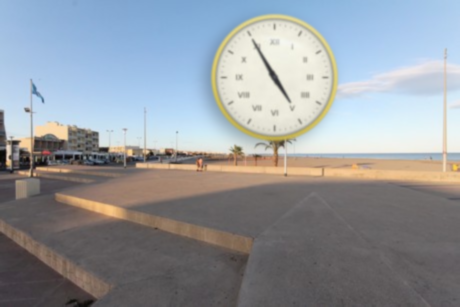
4,55
